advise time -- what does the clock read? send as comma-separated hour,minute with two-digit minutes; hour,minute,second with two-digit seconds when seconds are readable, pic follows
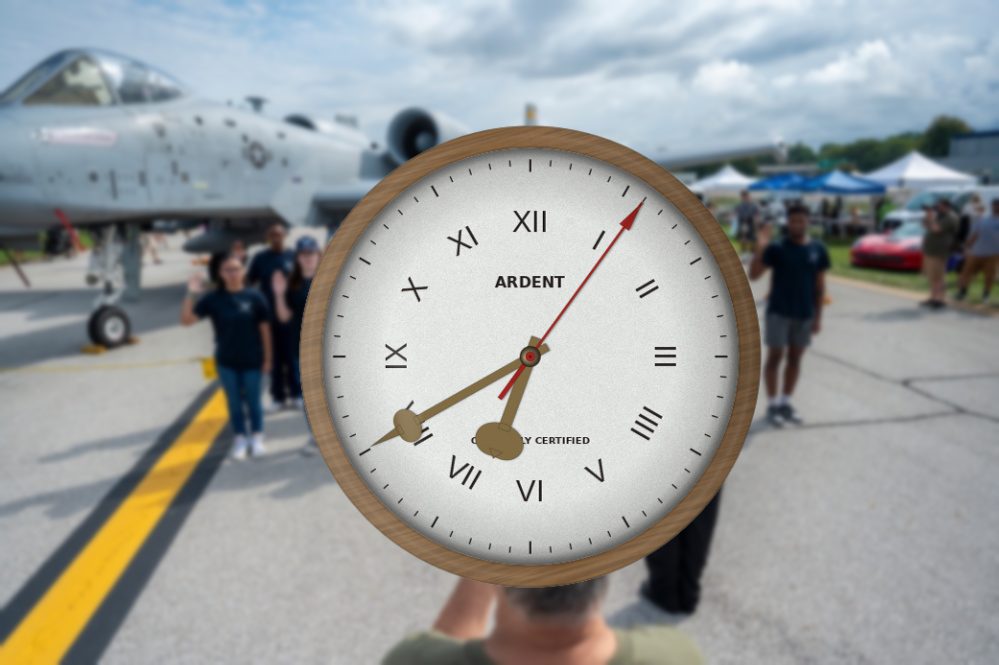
6,40,06
